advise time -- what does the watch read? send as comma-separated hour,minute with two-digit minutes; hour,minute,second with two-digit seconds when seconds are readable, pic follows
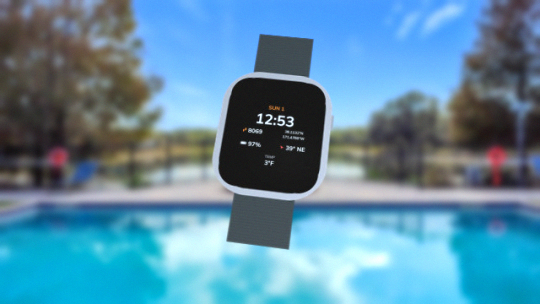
12,53
